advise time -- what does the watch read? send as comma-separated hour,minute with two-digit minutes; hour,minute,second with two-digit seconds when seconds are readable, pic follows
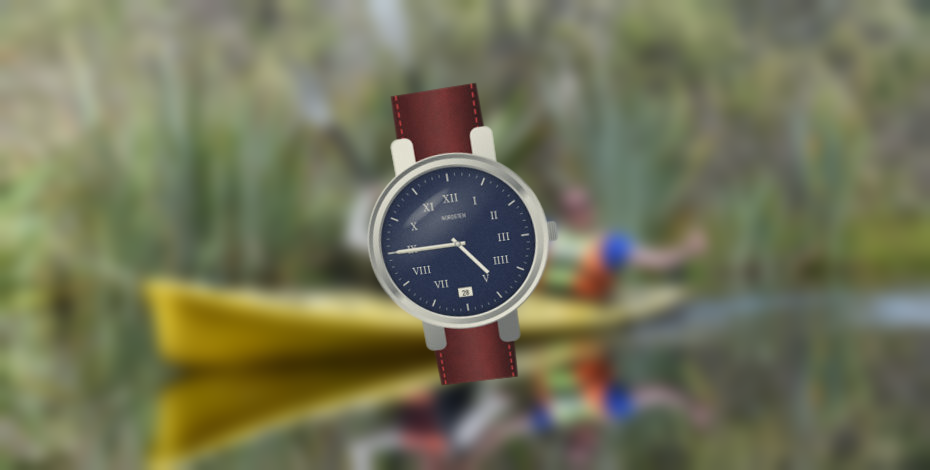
4,45
